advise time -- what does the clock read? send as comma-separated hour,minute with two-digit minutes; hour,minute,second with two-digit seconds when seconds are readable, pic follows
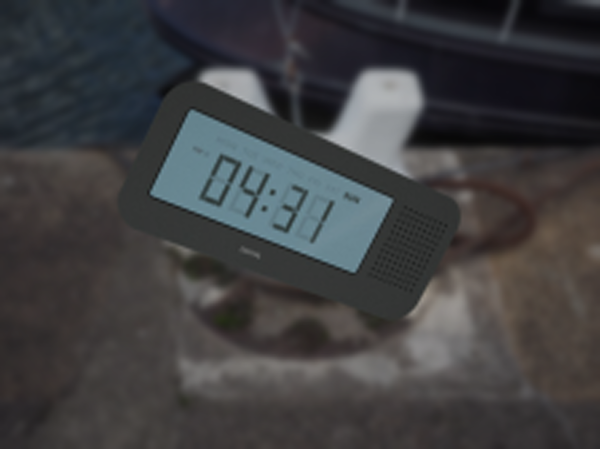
4,31
